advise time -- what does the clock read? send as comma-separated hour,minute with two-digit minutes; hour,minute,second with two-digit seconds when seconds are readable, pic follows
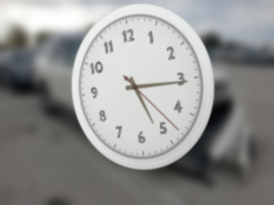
5,15,23
